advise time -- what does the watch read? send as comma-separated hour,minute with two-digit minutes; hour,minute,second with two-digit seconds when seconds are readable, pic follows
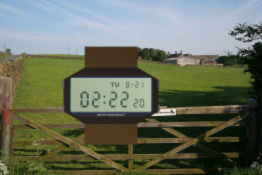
2,22,20
